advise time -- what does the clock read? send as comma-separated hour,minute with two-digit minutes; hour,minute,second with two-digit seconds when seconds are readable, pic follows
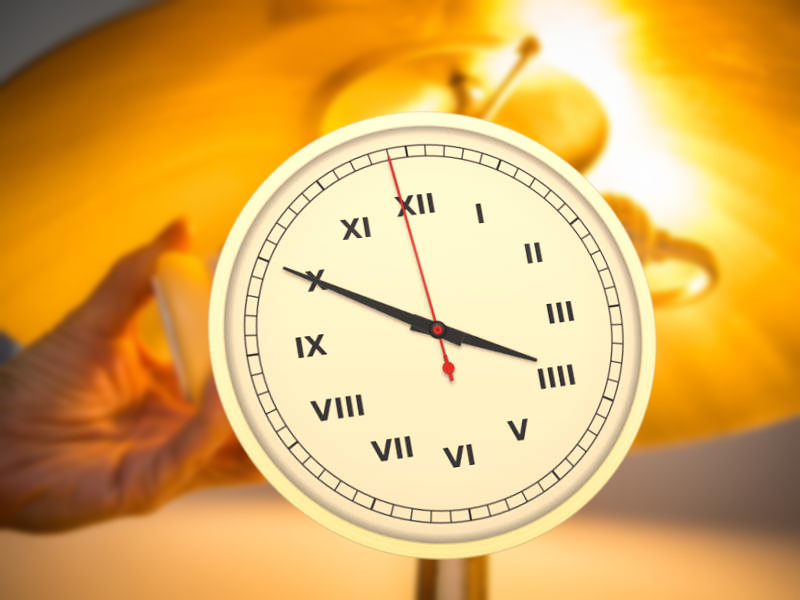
3,49,59
